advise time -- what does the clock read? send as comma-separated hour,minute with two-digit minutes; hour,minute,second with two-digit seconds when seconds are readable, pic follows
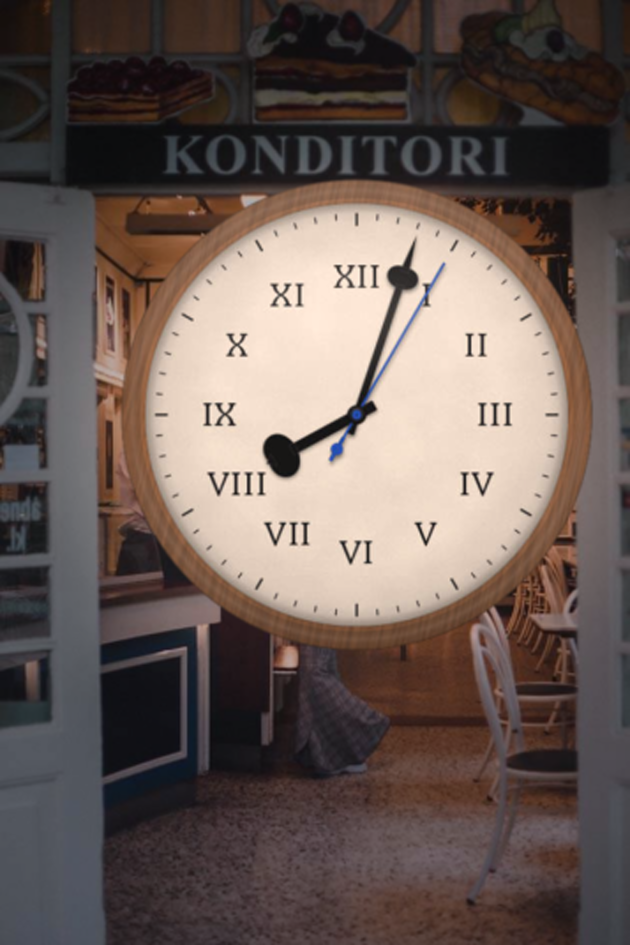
8,03,05
